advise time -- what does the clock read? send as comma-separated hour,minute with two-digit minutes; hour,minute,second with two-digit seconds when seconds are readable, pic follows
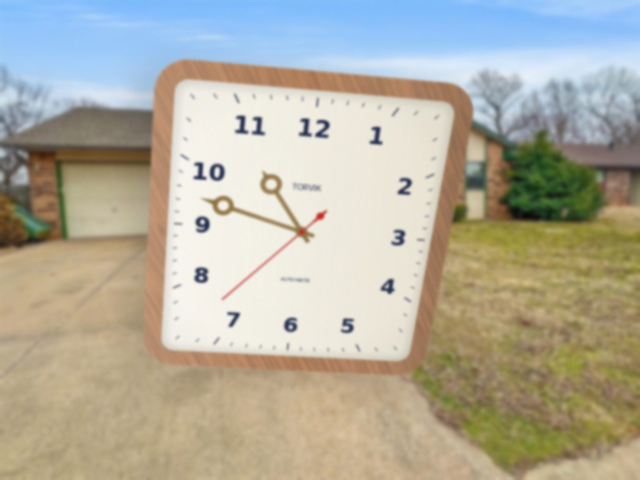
10,47,37
